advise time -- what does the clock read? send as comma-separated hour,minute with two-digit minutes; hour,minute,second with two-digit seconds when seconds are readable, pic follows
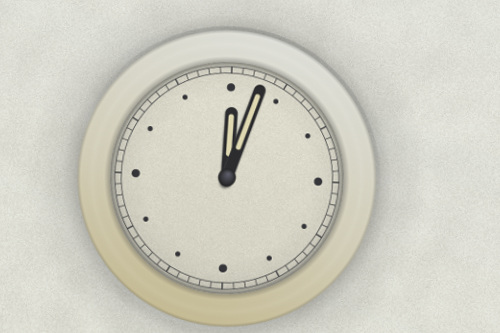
12,03
